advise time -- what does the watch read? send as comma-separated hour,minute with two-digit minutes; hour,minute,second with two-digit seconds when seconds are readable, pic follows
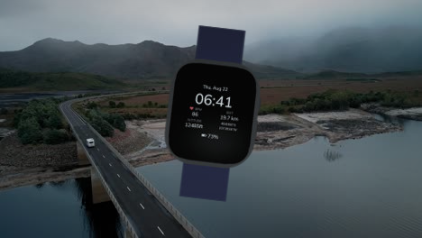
6,41
